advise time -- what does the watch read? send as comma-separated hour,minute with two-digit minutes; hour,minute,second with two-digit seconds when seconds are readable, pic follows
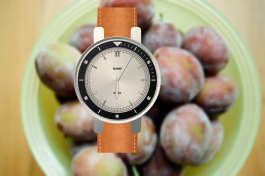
6,05
